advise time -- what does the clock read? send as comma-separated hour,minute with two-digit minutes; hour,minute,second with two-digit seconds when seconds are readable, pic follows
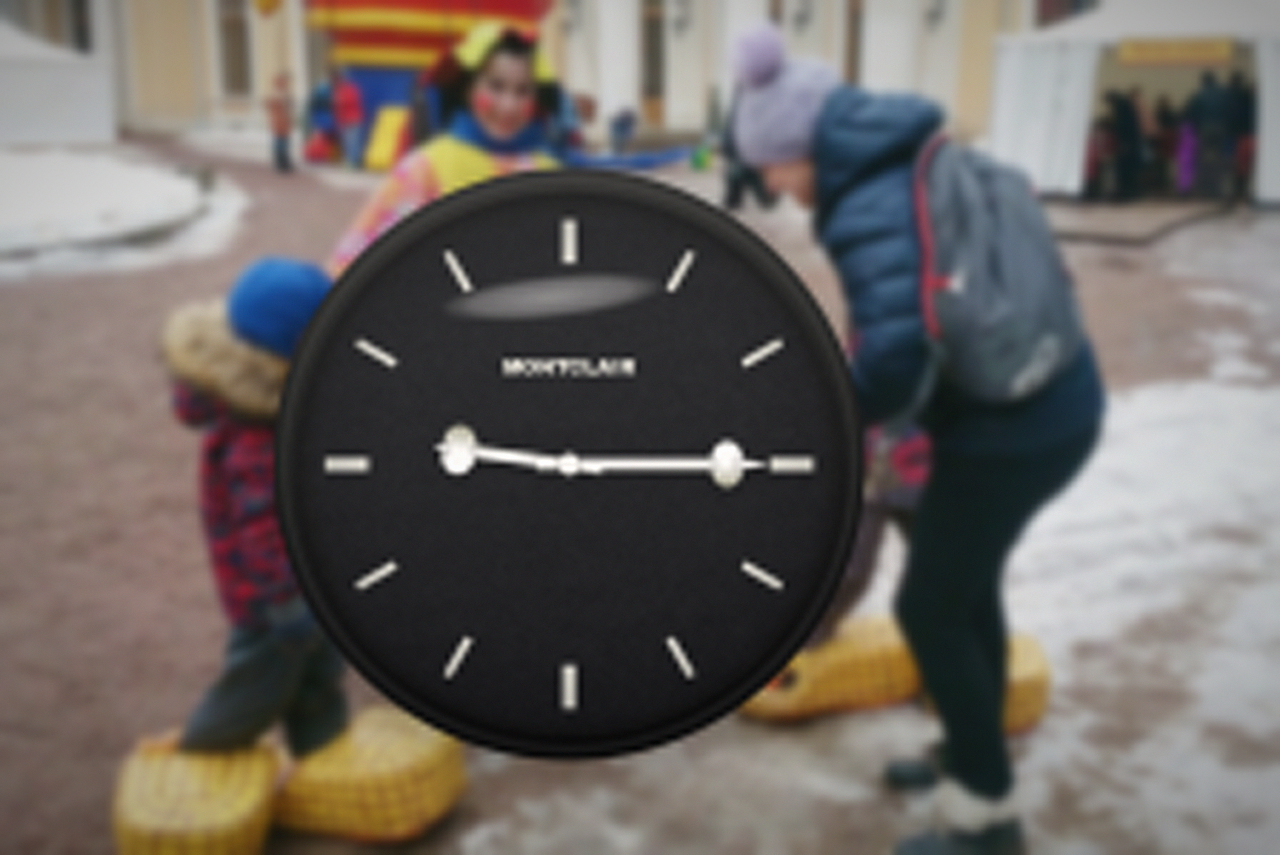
9,15
